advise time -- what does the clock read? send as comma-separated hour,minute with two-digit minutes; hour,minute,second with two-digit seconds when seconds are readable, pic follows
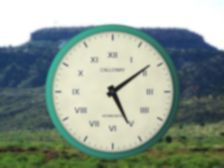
5,09
